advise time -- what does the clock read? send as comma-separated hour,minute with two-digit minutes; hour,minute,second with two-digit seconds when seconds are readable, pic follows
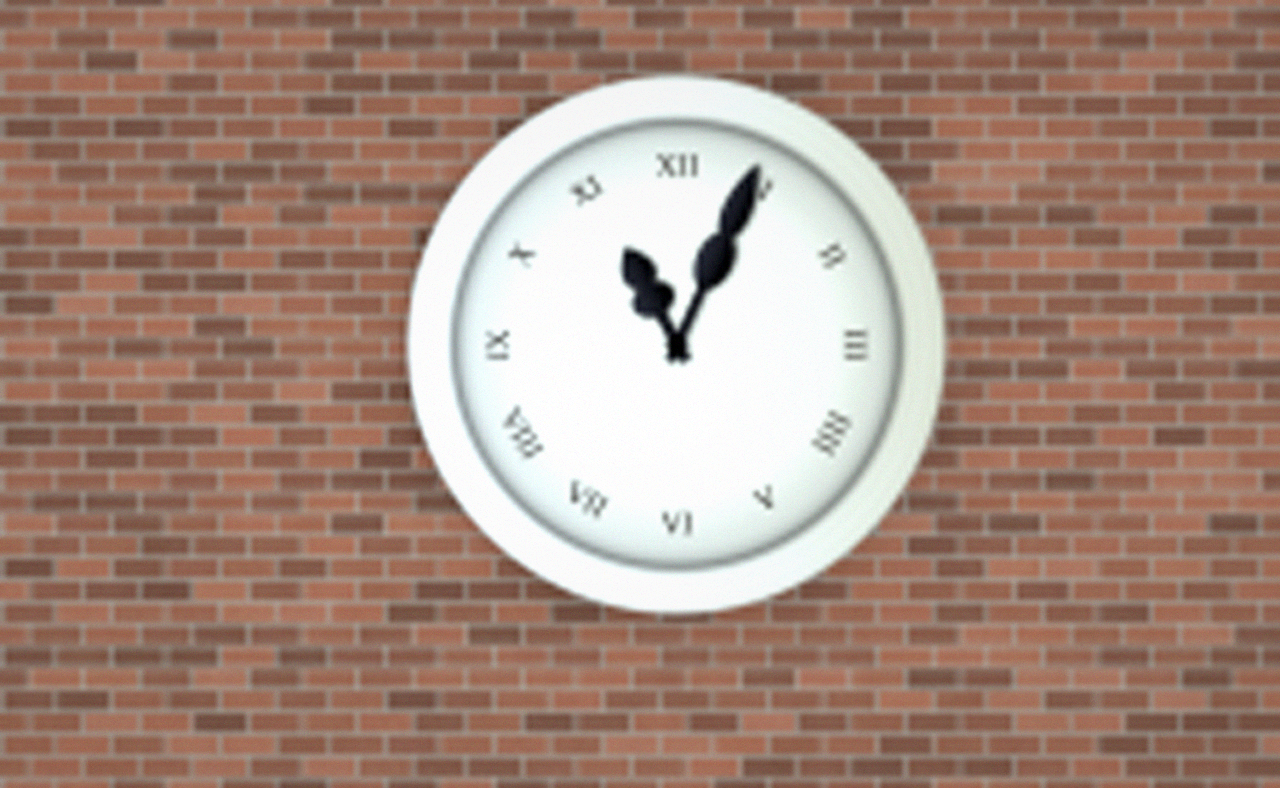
11,04
